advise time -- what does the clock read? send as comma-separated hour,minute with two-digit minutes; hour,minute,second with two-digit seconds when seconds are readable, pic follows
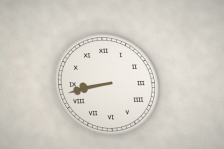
8,43
